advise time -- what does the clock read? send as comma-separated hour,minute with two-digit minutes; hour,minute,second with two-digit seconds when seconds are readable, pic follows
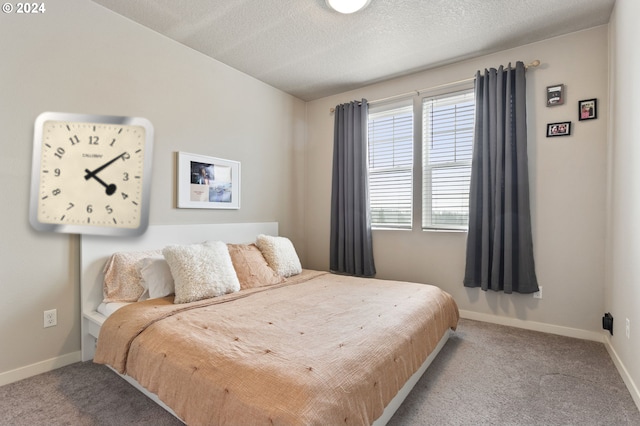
4,09
